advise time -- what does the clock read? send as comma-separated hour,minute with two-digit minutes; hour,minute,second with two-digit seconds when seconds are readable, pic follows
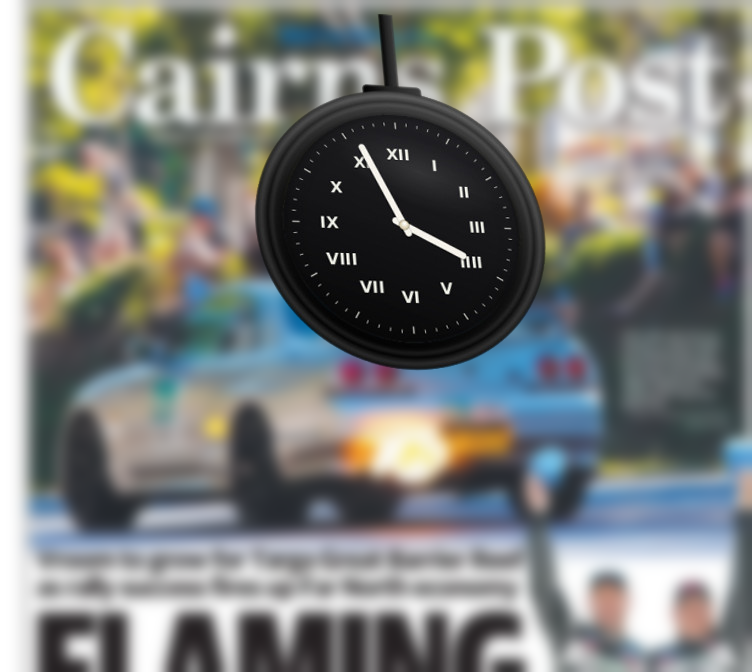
3,56
